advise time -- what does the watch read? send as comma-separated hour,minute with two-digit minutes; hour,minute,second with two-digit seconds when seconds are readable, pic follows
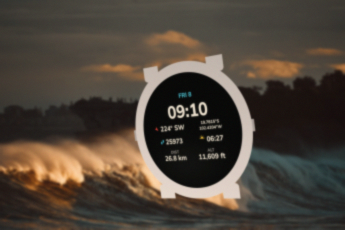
9,10
